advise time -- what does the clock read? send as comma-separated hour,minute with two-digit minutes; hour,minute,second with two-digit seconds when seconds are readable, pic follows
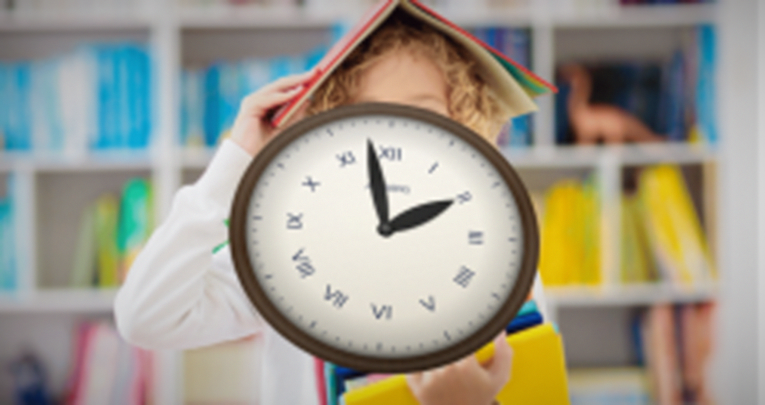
1,58
